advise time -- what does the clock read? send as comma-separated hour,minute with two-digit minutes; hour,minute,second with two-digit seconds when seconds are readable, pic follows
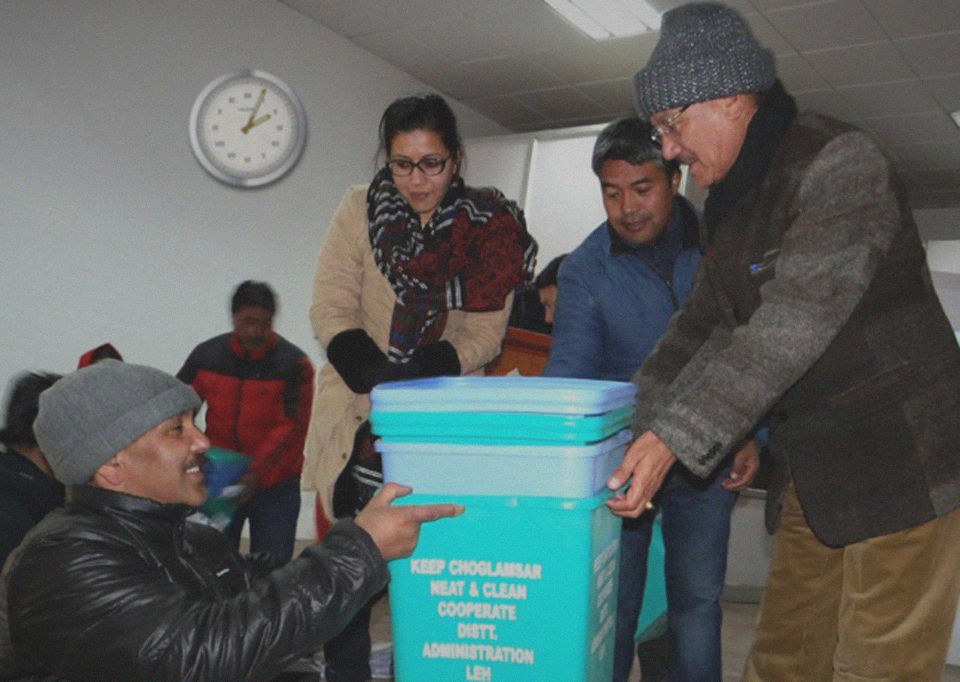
2,04
